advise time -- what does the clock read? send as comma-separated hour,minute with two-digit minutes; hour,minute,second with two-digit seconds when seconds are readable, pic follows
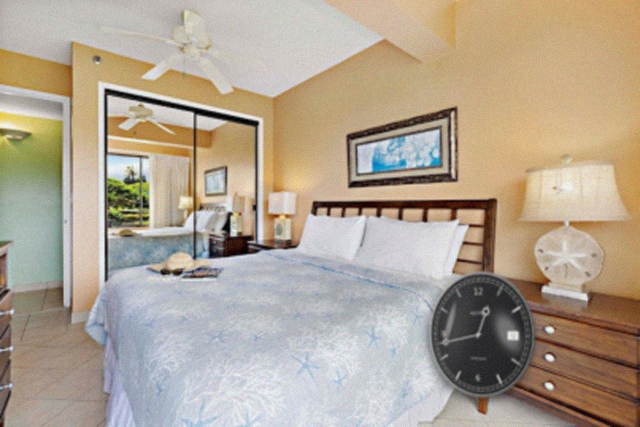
12,43
